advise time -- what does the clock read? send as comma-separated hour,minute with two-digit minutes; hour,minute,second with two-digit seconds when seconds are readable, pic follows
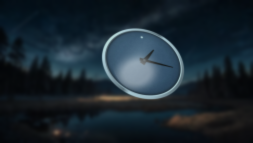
1,17
